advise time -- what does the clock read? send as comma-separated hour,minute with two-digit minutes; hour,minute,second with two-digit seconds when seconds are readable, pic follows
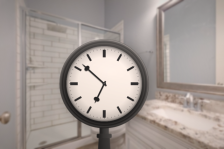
6,52
